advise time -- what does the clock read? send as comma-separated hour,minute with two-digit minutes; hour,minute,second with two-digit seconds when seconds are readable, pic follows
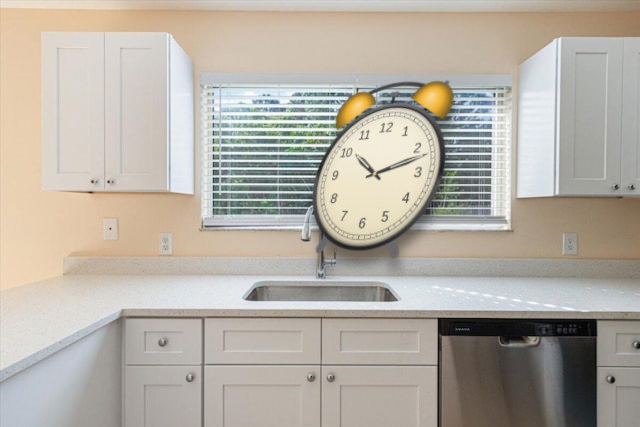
10,12
